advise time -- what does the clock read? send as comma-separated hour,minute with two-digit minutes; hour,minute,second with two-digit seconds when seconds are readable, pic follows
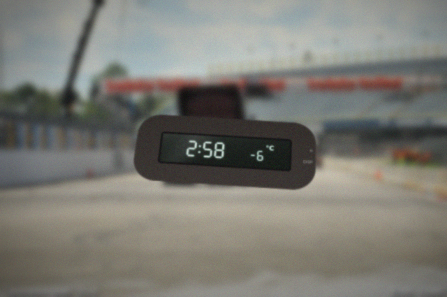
2,58
